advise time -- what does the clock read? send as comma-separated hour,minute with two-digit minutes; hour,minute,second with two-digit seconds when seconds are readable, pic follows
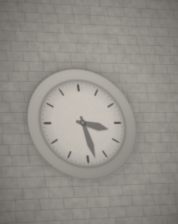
3,28
